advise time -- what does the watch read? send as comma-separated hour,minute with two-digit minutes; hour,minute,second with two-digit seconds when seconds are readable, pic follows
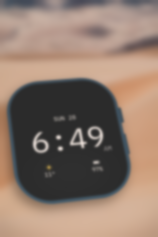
6,49
